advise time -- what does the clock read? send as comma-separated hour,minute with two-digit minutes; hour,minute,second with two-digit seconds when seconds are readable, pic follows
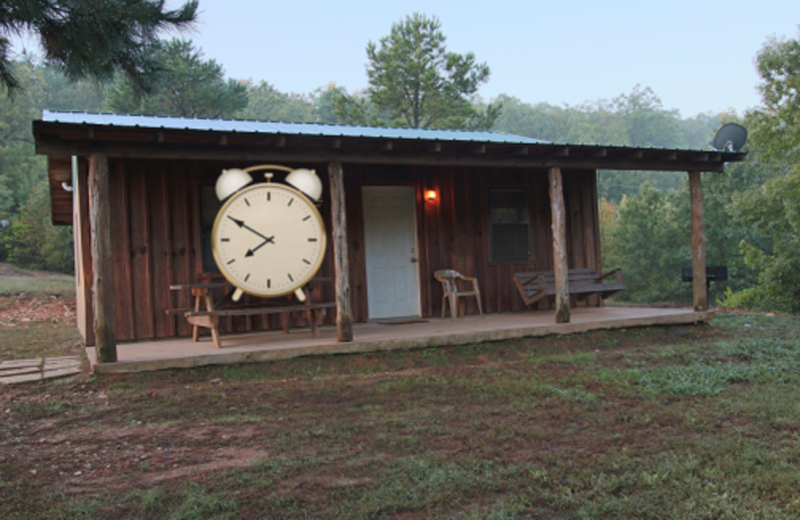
7,50
